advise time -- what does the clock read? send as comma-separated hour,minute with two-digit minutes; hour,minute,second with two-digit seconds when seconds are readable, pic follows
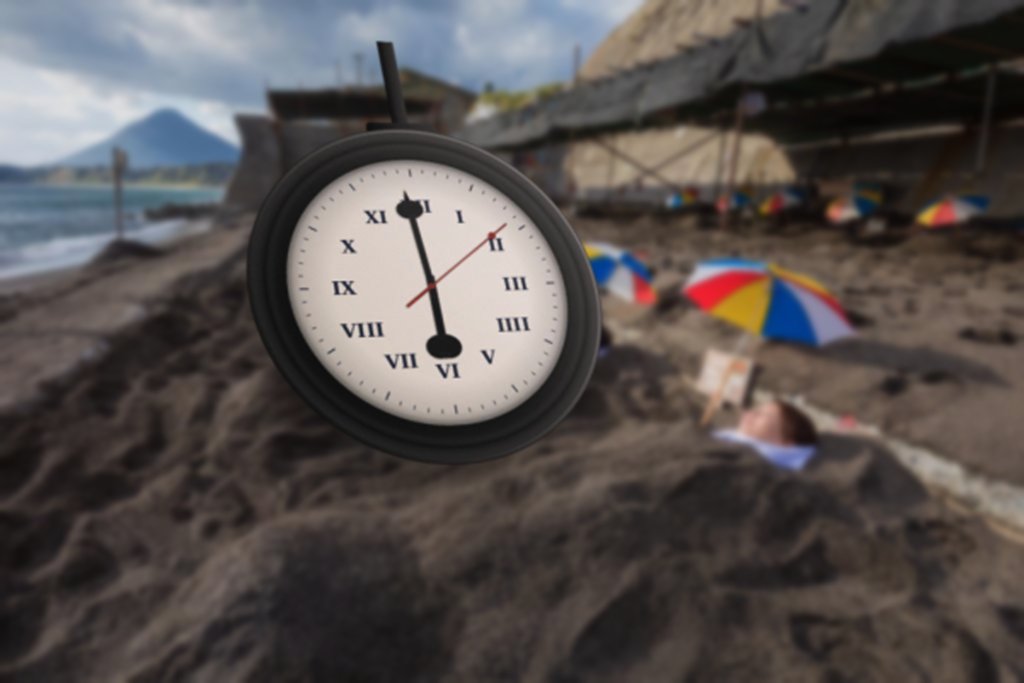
5,59,09
